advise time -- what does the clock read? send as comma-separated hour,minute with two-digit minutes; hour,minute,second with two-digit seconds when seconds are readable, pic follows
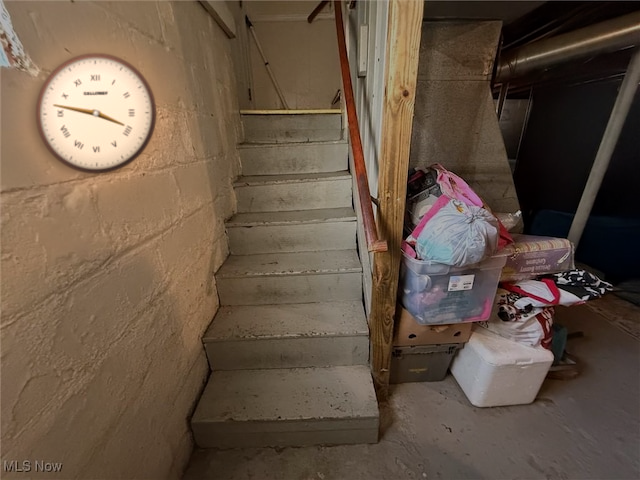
3,47
